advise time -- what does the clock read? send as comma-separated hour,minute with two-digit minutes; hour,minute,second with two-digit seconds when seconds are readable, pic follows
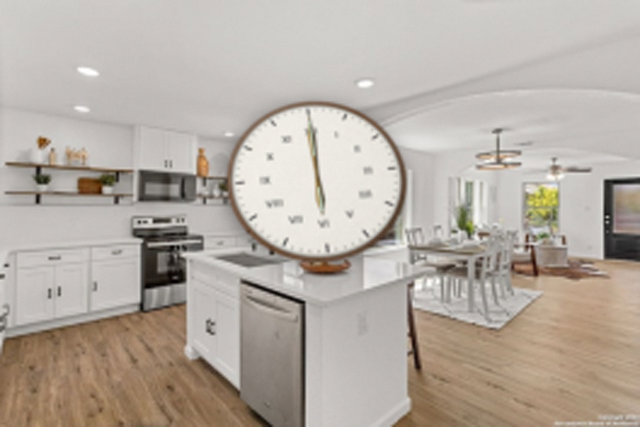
6,00
